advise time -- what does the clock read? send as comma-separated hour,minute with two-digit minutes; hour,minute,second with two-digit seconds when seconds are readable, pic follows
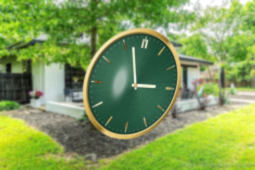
2,57
